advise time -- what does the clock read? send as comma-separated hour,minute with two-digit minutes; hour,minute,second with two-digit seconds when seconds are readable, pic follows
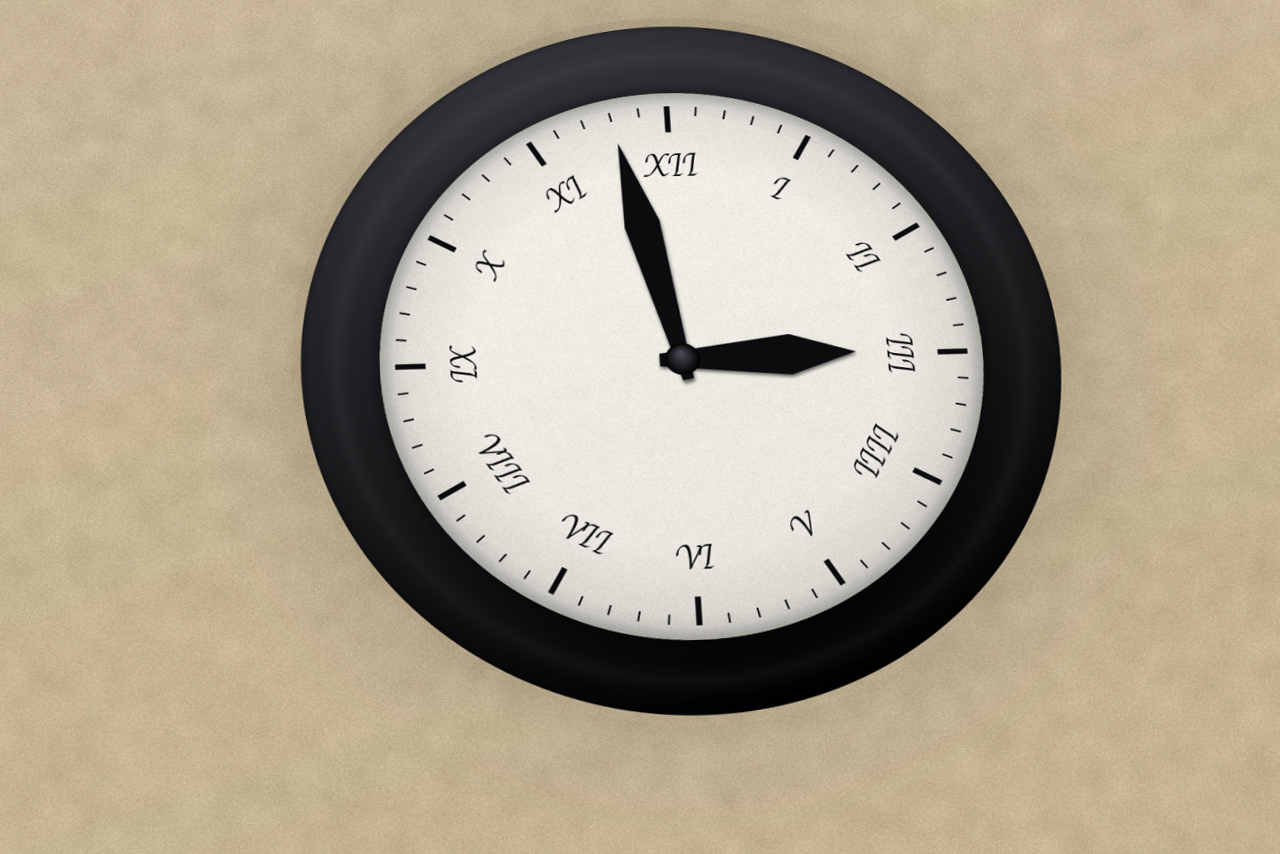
2,58
